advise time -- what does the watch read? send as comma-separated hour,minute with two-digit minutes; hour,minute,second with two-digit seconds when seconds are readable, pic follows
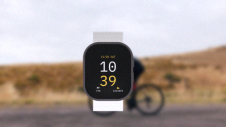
10,39
